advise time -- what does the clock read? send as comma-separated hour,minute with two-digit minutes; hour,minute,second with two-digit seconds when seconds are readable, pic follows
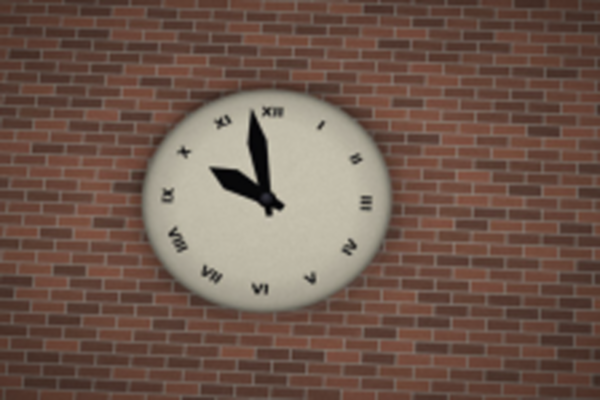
9,58
